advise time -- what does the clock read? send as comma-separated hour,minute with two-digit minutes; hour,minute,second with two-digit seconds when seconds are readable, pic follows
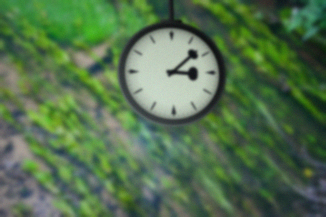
3,08
